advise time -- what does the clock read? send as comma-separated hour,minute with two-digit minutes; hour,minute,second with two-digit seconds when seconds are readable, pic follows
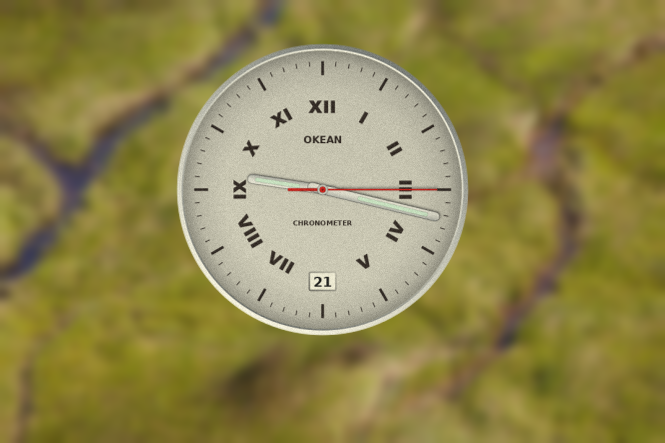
9,17,15
